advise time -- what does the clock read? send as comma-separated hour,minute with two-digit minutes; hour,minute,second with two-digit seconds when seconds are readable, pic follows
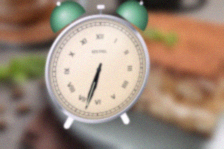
6,33
